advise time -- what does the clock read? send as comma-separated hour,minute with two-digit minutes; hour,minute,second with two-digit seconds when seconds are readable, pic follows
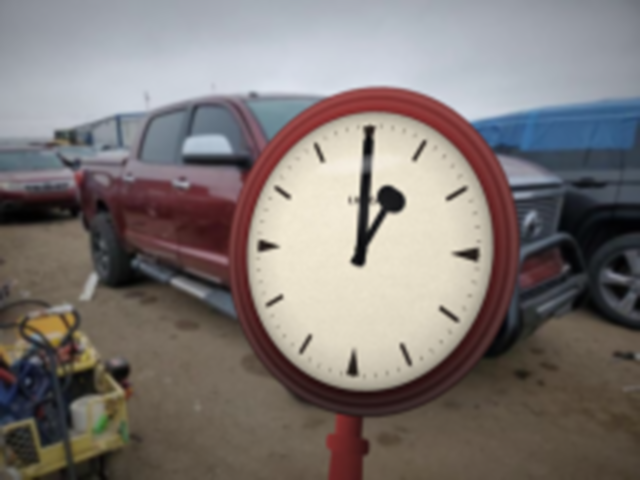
1,00
